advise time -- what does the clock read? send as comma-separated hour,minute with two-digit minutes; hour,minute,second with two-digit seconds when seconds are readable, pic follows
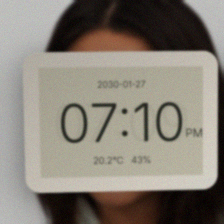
7,10
